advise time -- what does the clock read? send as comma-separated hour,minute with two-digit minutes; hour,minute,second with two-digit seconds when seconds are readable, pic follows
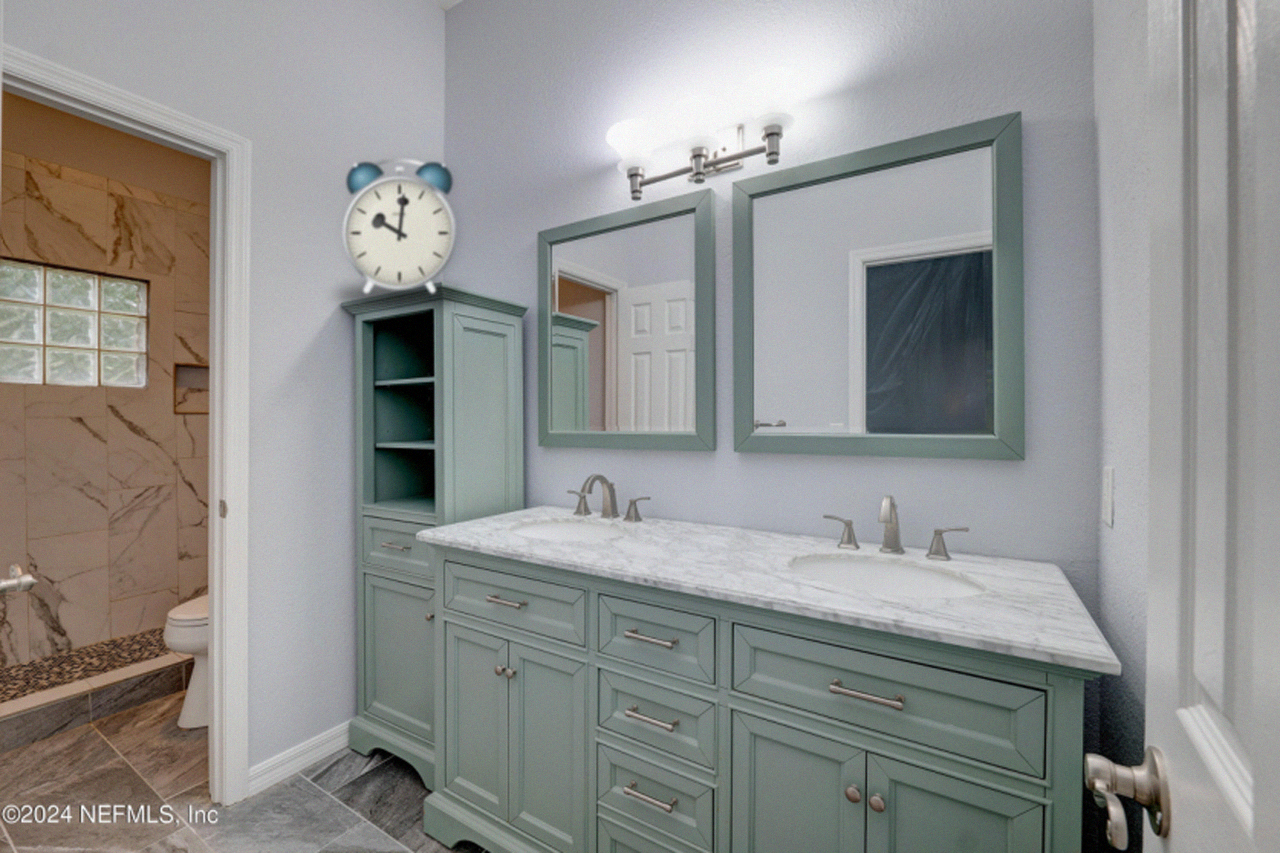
10,01
